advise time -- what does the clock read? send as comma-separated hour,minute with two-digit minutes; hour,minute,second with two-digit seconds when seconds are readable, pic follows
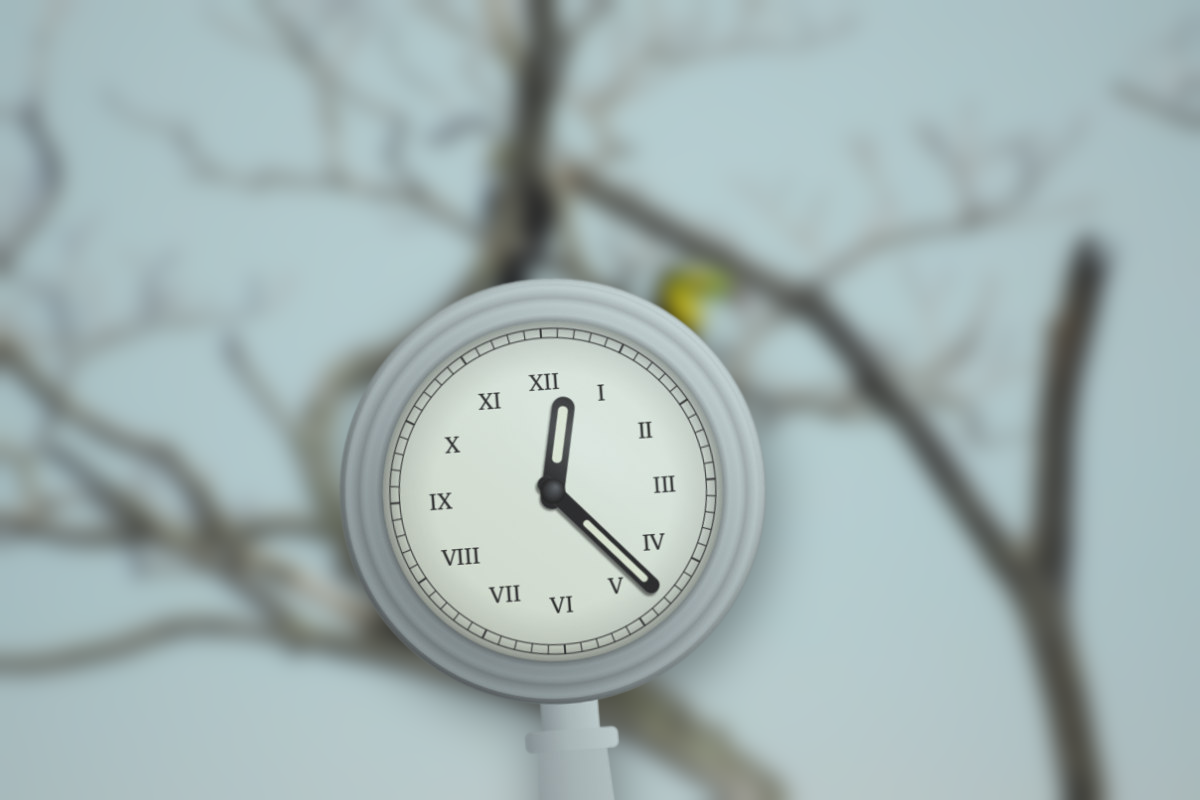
12,23
